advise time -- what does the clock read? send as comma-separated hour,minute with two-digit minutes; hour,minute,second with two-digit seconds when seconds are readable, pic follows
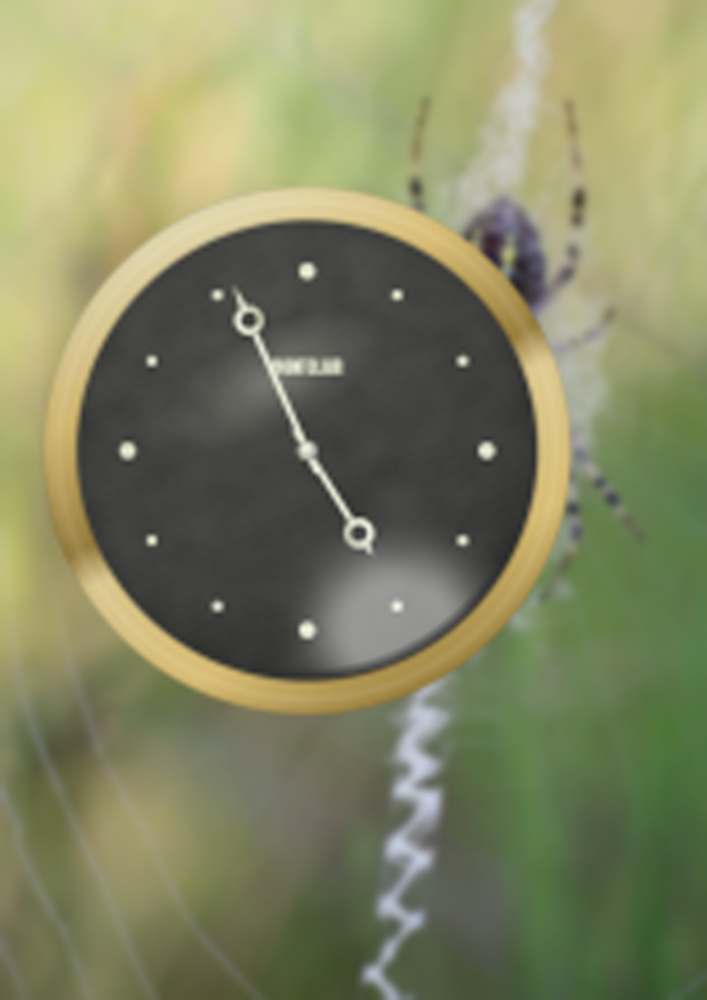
4,56
